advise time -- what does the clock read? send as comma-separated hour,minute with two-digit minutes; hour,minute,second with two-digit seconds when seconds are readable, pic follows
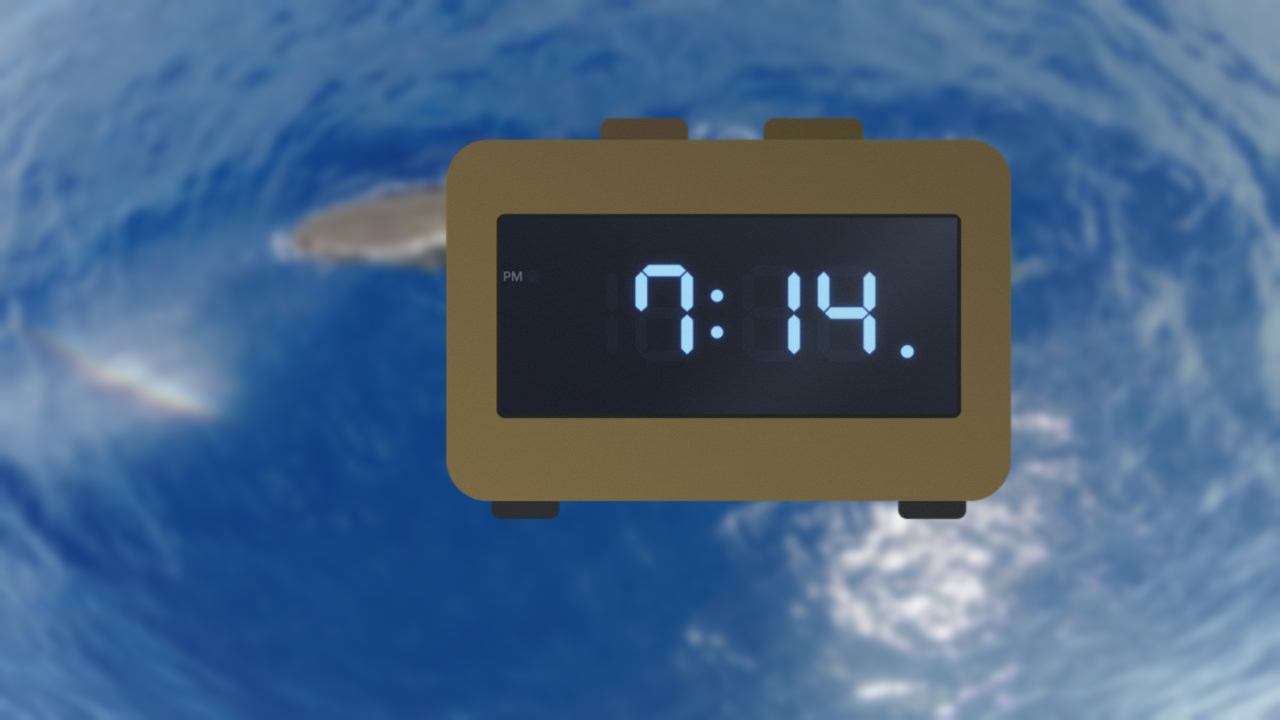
7,14
